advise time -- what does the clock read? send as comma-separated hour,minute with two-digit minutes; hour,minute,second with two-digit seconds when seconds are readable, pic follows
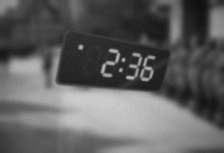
2,36
